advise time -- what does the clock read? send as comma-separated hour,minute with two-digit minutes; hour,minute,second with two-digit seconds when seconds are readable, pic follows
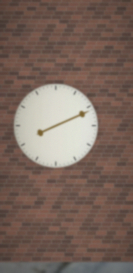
8,11
